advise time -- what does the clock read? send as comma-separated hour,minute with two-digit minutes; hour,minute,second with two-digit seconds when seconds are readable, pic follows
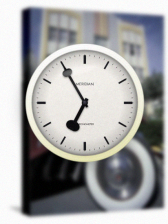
6,55
